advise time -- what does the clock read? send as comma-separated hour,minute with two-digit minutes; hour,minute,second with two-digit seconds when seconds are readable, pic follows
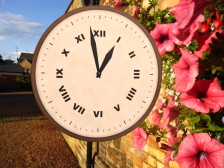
12,58
